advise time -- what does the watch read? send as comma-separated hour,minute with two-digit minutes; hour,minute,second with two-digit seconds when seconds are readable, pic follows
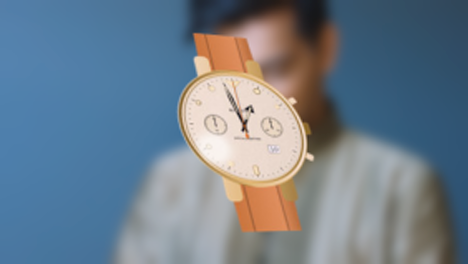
12,58
